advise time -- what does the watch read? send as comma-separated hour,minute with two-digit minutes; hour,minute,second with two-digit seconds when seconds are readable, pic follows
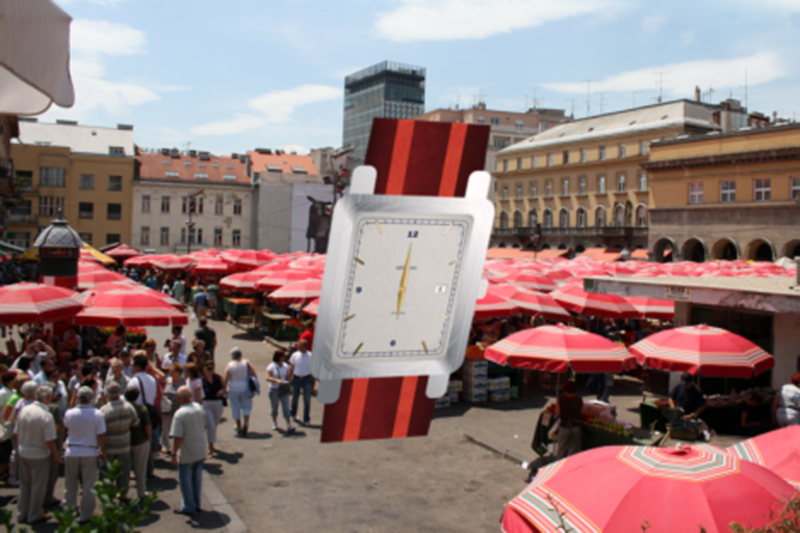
6,00
